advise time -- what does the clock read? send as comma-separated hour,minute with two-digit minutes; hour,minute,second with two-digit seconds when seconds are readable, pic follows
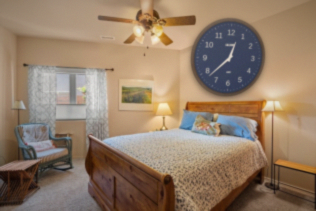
12,38
